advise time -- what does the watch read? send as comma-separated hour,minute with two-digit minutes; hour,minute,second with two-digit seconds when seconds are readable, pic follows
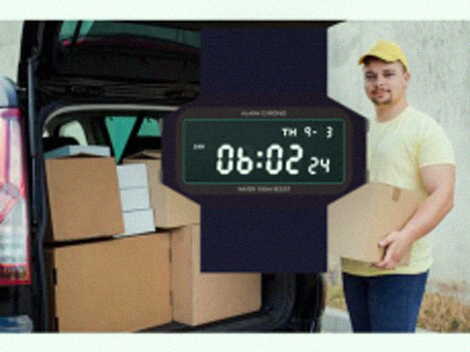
6,02,24
